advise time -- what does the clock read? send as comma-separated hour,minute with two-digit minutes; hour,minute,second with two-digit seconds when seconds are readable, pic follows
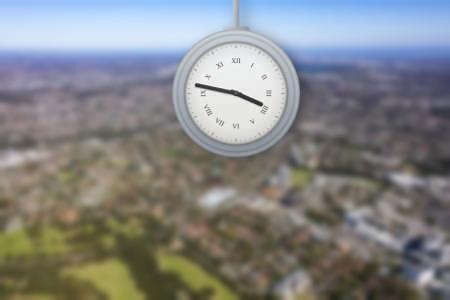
3,47
